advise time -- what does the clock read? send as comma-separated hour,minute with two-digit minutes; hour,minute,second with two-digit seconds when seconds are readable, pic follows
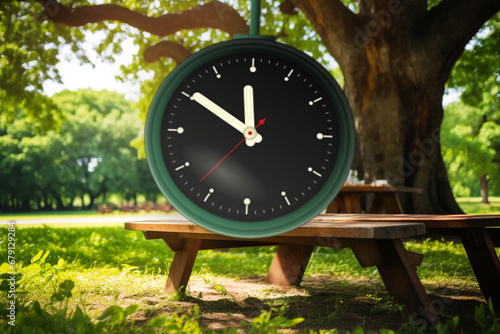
11,50,37
